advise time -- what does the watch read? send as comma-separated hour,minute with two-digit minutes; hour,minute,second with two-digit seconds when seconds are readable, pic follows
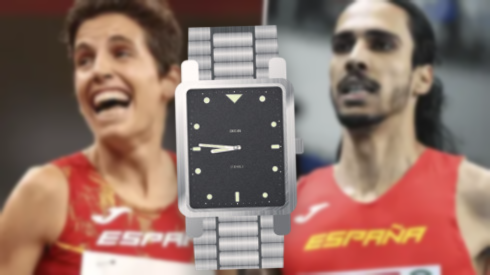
8,46
